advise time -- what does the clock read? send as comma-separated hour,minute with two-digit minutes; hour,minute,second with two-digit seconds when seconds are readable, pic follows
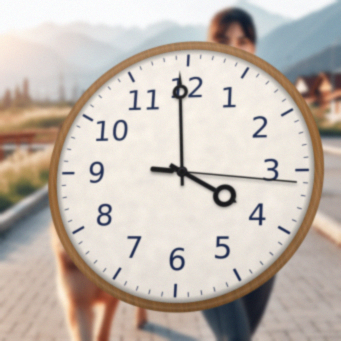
3,59,16
